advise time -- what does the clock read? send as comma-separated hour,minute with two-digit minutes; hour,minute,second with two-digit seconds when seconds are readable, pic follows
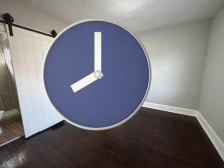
8,00
